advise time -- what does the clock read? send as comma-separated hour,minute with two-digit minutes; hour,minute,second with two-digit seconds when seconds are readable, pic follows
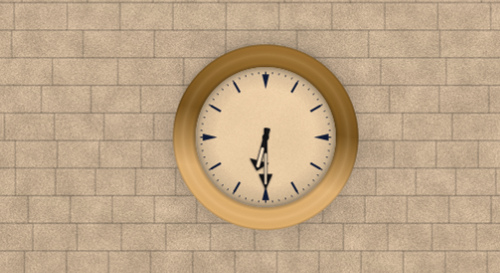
6,30
